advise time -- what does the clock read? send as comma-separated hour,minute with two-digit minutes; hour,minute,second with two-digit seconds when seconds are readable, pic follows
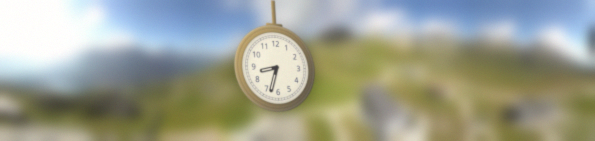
8,33
